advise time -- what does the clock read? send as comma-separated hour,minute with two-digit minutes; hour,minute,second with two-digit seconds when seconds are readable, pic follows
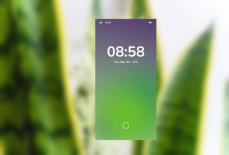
8,58
